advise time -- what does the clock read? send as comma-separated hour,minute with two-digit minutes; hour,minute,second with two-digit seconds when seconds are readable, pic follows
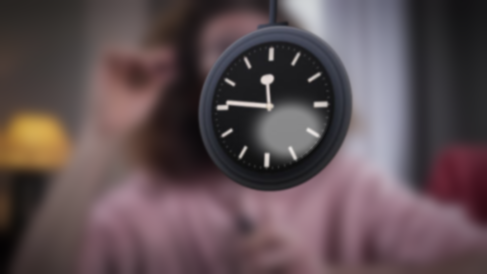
11,46
